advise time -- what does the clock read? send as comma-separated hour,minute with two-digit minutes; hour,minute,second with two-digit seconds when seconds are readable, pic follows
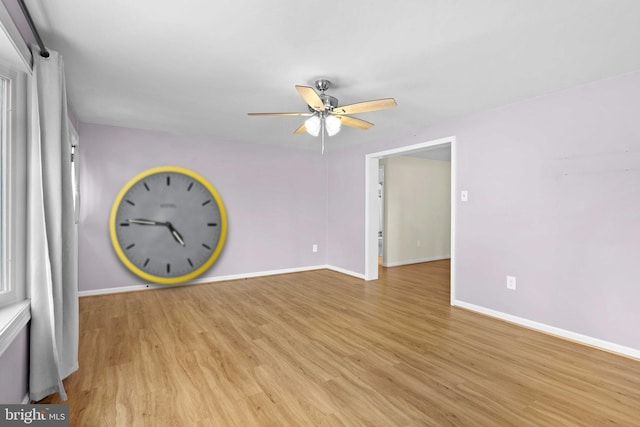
4,46
